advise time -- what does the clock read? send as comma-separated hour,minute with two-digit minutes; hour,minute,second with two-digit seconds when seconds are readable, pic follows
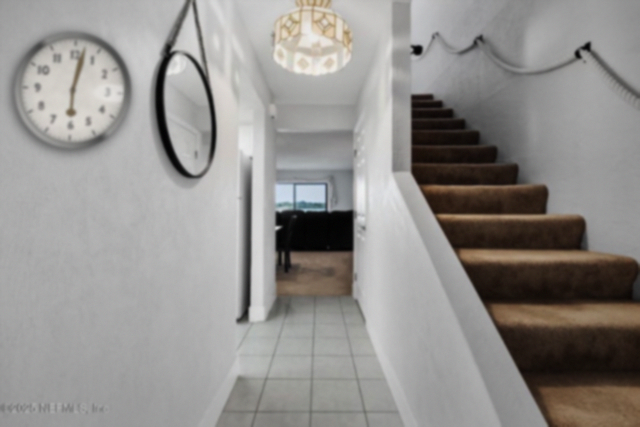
6,02
